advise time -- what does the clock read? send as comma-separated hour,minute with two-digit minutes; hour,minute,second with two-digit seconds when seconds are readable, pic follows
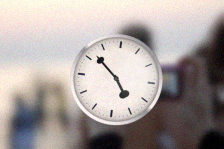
4,52
